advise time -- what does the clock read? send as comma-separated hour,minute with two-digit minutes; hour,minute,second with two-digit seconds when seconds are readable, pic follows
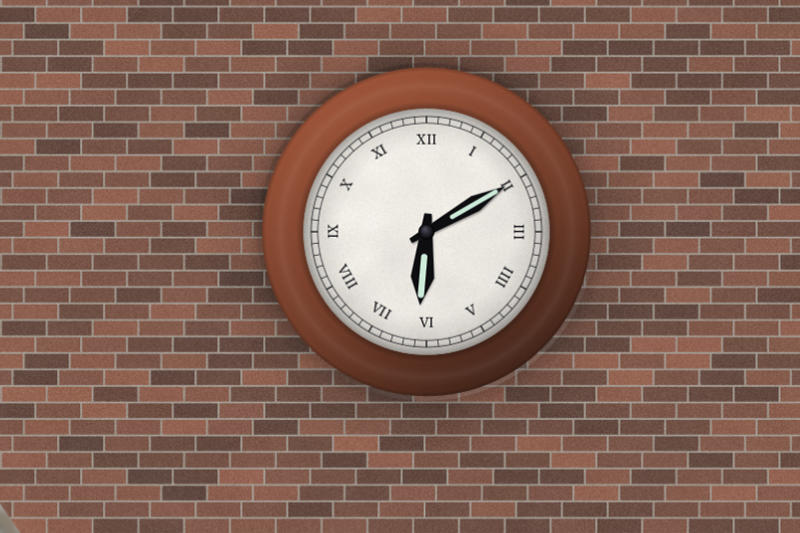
6,10
